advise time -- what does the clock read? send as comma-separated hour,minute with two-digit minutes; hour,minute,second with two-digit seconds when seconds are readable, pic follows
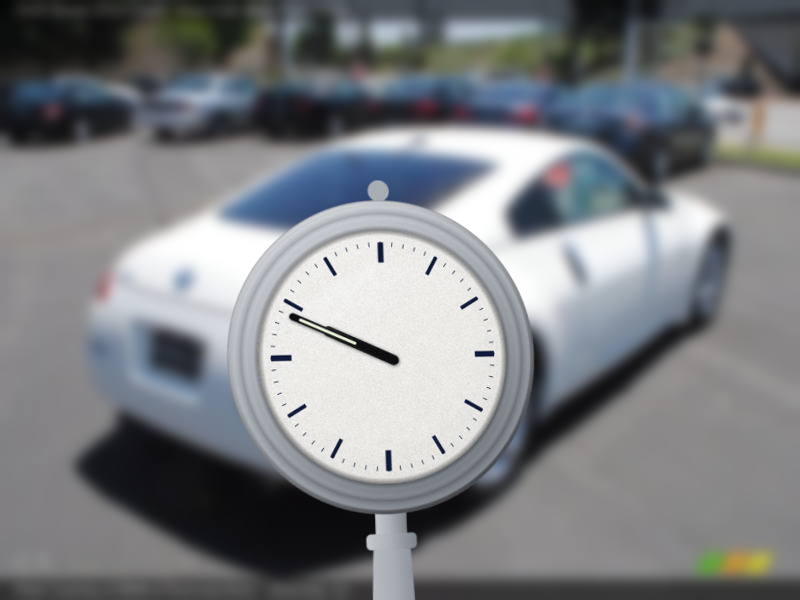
9,49
